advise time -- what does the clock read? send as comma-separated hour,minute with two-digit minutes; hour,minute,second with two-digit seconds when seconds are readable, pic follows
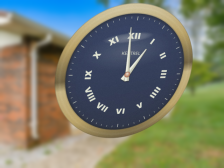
12,59
